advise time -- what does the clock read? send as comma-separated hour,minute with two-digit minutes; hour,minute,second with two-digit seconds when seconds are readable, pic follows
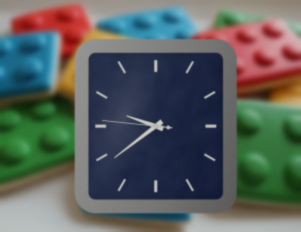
9,38,46
